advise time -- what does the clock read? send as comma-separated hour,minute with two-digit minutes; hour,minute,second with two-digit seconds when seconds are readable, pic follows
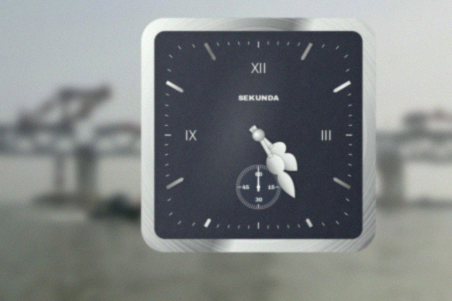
4,25
